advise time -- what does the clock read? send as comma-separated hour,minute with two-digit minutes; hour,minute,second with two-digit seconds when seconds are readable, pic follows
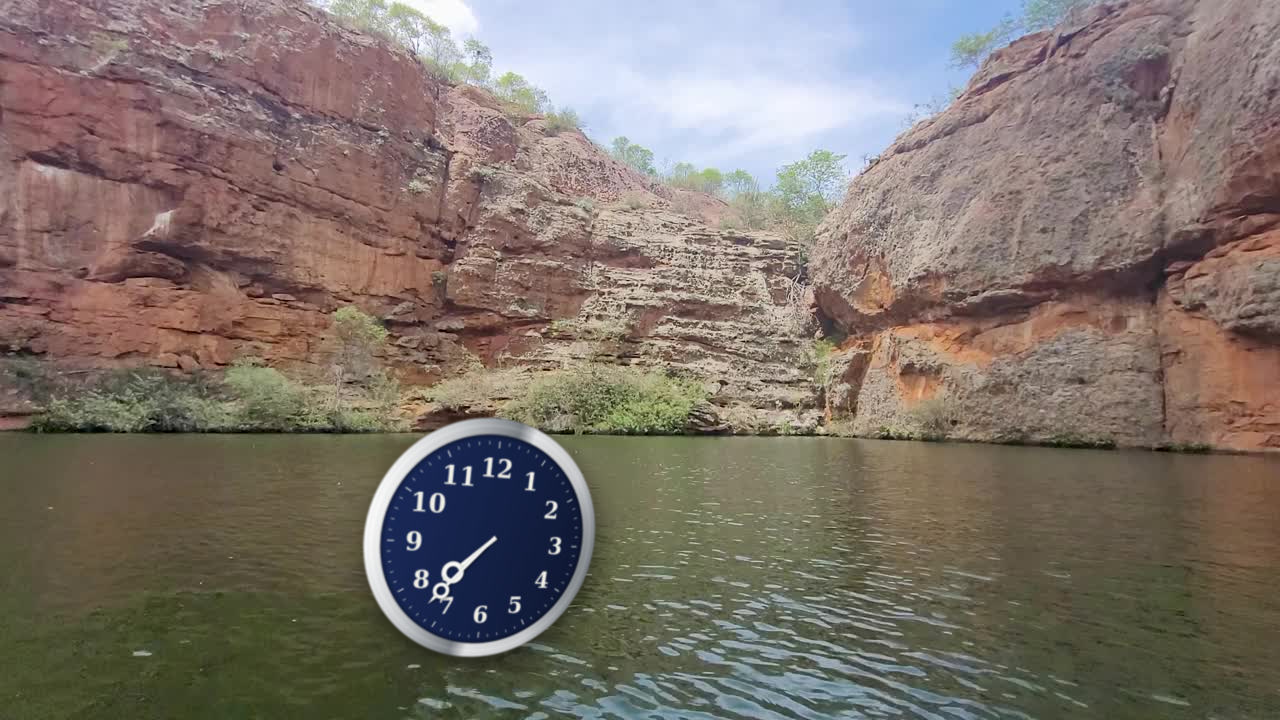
7,37
